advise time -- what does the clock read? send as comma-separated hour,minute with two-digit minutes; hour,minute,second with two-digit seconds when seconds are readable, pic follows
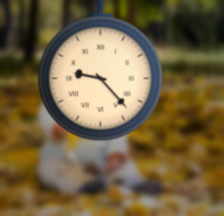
9,23
